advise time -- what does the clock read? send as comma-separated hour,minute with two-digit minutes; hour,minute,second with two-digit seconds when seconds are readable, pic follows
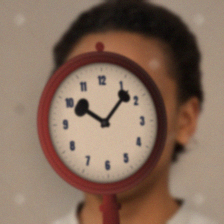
10,07
